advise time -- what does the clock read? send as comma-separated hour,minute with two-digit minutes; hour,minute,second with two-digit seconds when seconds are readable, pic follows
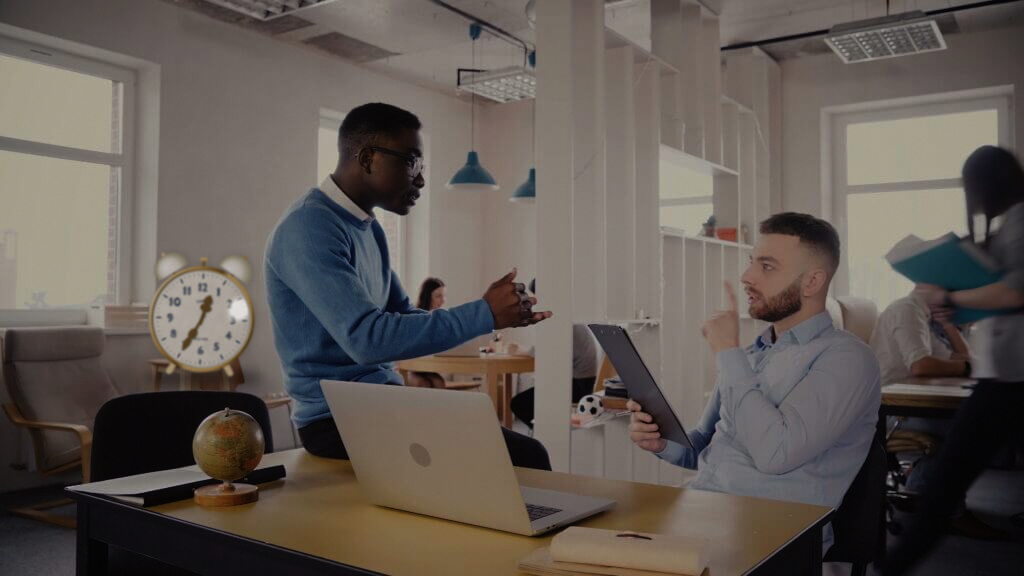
12,35
